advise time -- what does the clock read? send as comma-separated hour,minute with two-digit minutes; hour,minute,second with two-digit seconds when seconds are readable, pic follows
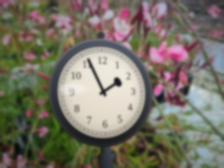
1,56
